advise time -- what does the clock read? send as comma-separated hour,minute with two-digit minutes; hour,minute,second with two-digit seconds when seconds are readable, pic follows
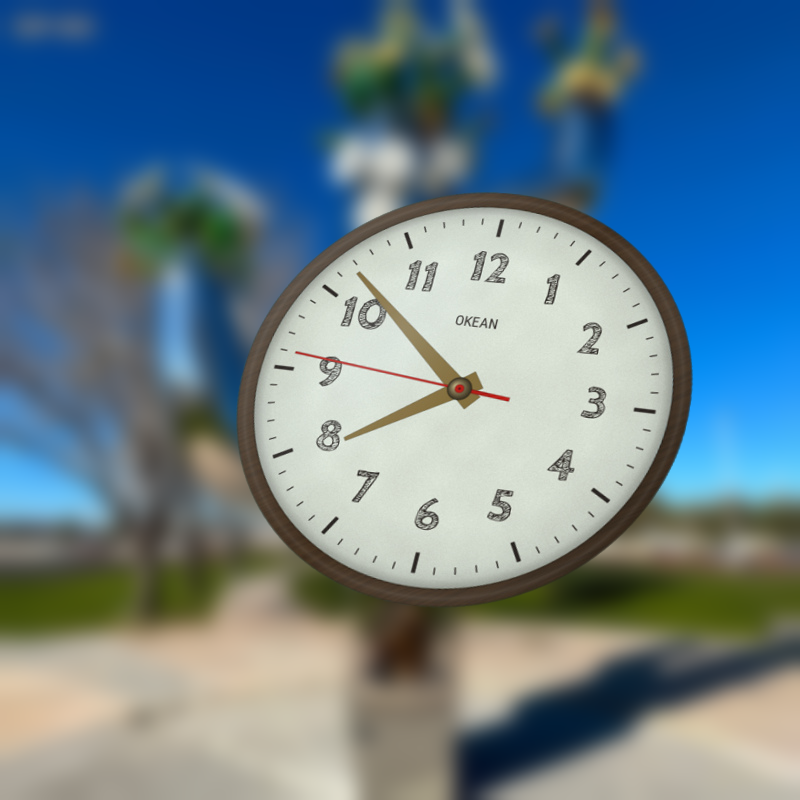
7,51,46
